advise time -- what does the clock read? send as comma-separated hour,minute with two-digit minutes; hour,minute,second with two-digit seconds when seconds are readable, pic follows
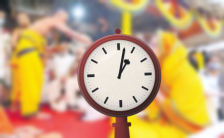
1,02
